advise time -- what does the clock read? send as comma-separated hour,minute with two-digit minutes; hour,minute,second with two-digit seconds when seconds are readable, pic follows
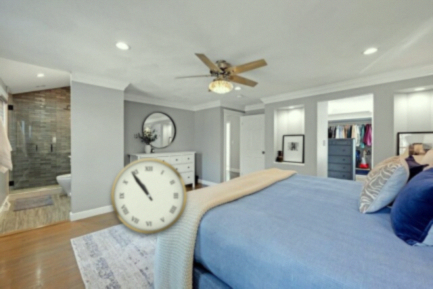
10,54
